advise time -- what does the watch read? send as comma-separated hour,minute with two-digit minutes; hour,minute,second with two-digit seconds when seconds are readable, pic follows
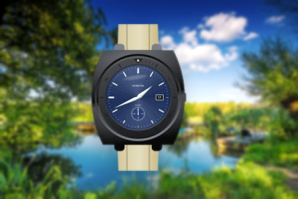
1,41
